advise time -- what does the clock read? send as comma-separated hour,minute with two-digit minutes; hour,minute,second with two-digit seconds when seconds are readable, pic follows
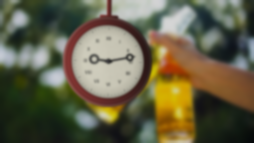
9,13
